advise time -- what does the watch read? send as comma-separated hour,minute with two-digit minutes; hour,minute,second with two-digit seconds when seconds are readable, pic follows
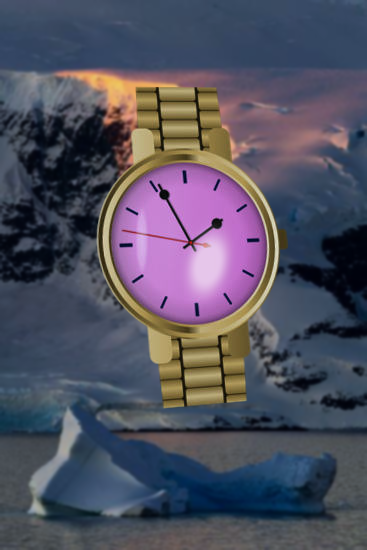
1,55,47
